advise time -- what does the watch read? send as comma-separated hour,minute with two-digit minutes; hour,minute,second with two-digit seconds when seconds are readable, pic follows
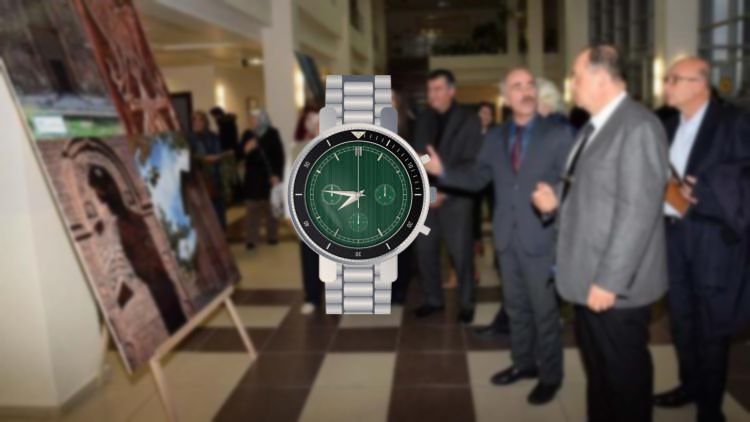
7,46
